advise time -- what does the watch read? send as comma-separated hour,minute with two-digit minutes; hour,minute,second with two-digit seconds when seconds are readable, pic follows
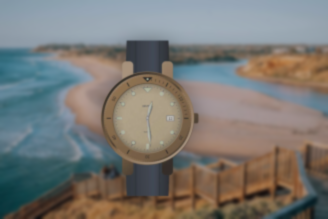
12,29
